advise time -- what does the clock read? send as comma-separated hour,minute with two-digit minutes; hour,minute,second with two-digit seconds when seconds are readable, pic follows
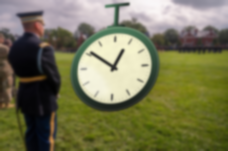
12,51
